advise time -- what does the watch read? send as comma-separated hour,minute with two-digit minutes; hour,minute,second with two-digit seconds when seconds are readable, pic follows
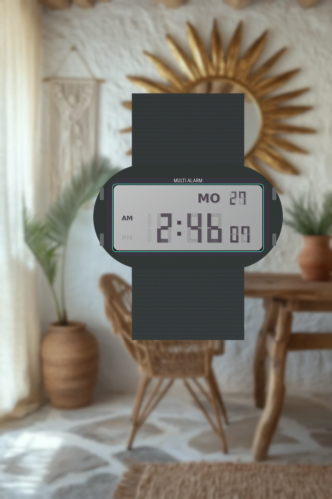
2,46,07
